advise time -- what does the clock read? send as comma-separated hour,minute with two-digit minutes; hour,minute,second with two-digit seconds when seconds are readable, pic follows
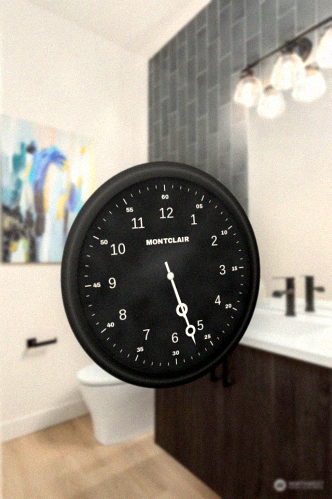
5,27
